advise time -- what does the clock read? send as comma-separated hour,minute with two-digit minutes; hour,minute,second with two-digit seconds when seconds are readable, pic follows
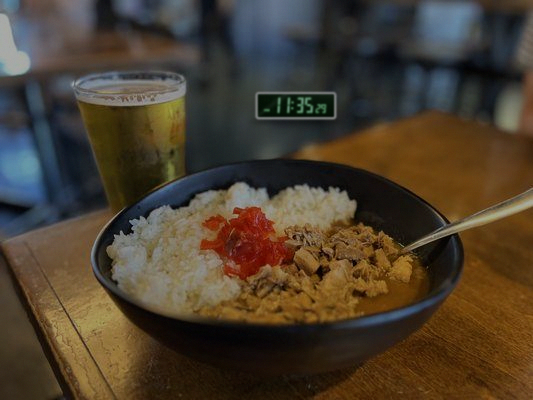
11,35
